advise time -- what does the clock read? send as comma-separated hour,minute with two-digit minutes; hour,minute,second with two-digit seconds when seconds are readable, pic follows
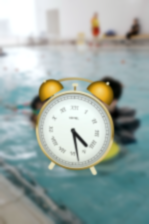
4,28
